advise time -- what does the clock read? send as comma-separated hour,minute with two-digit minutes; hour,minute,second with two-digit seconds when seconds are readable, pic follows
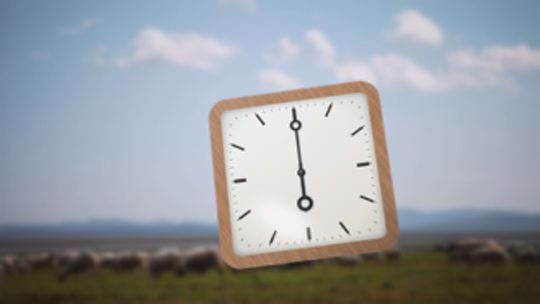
6,00
